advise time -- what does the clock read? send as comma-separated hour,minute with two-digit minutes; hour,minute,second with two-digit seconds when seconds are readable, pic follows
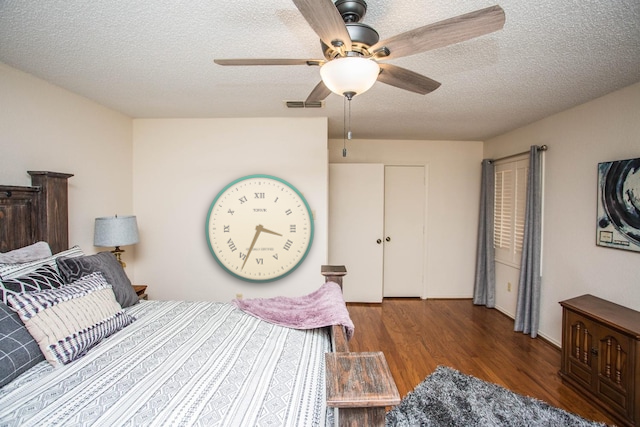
3,34
